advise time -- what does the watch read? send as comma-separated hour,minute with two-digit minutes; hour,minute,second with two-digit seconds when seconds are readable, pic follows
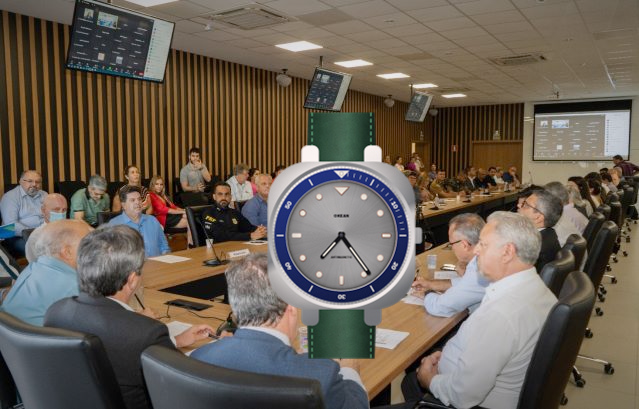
7,24
